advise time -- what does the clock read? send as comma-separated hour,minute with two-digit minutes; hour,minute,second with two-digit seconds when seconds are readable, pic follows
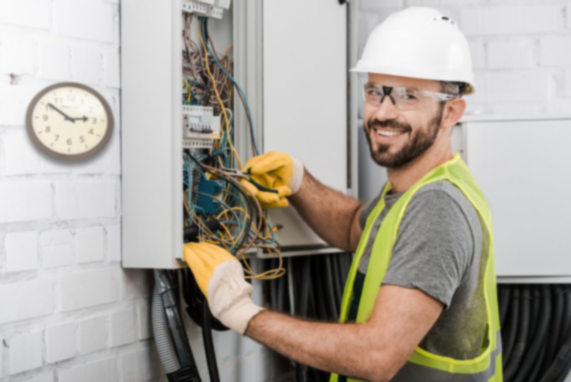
2,51
